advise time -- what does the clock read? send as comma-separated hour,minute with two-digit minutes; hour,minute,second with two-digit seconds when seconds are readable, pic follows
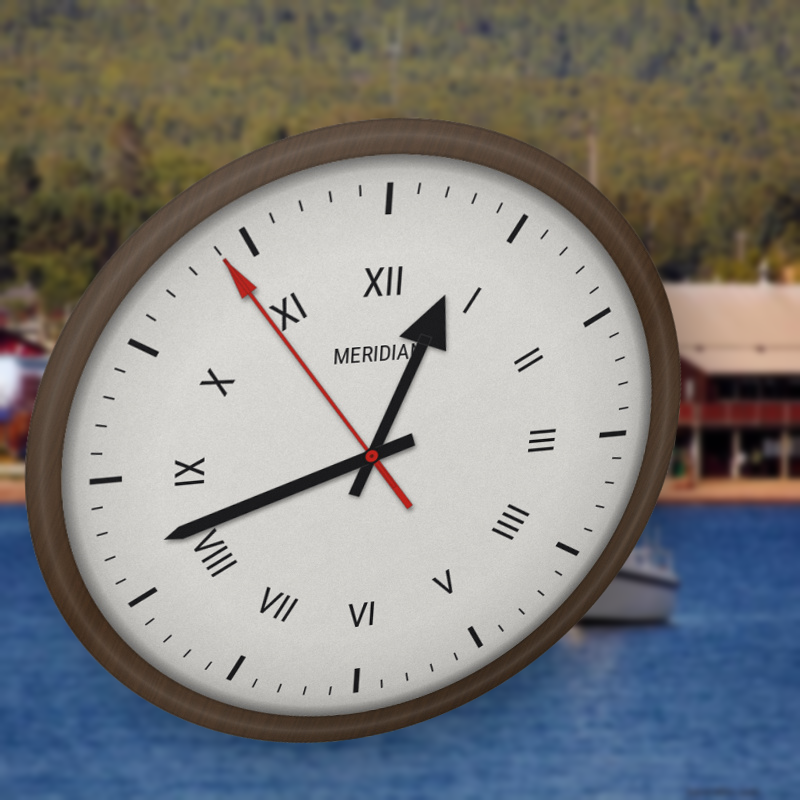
12,41,54
